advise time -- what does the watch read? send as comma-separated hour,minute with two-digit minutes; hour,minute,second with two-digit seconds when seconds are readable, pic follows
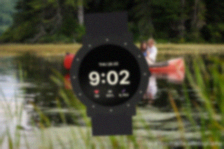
9,02
